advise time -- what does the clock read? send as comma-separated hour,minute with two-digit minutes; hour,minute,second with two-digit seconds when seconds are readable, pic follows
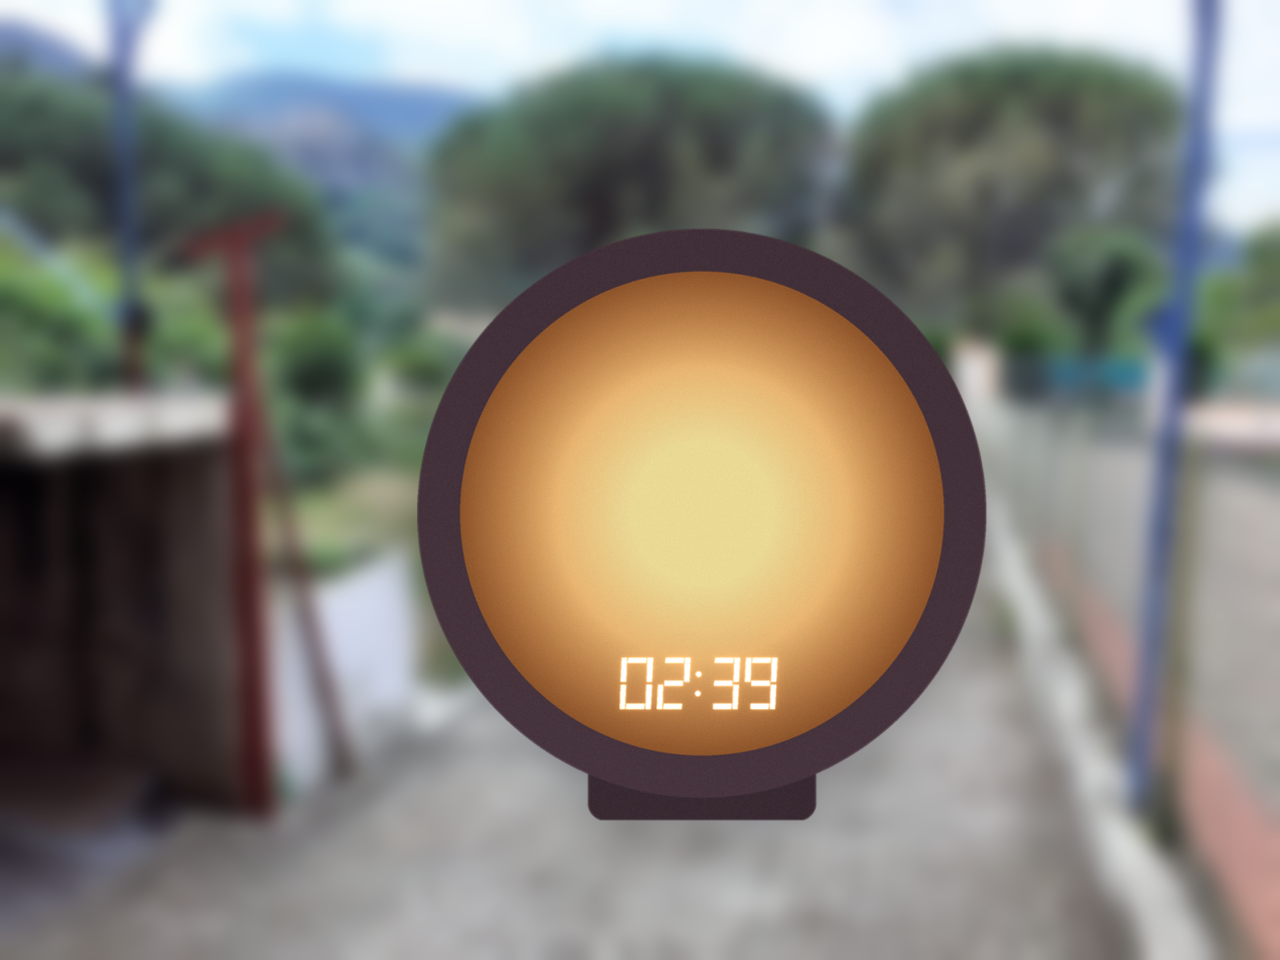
2,39
